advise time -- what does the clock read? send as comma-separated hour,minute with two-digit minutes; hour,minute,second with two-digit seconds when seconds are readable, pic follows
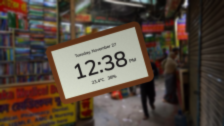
12,38
